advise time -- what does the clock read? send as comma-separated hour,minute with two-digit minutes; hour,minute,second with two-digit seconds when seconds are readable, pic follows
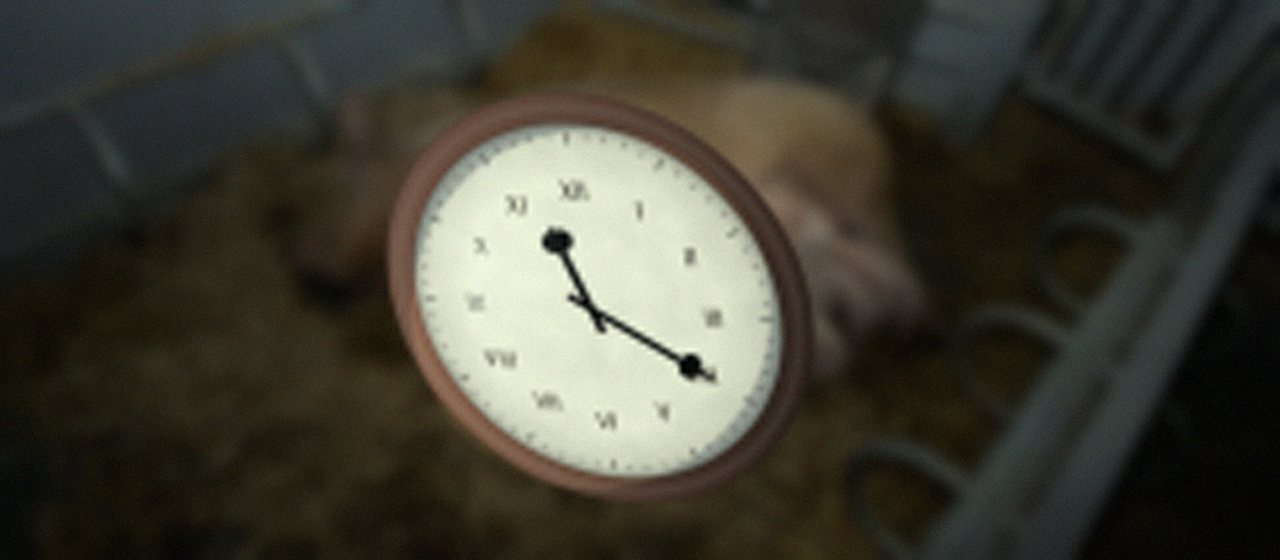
11,20
